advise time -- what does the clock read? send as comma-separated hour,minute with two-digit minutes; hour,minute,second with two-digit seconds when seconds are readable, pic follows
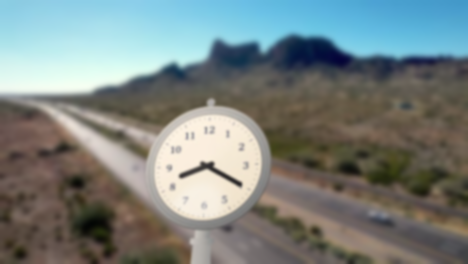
8,20
